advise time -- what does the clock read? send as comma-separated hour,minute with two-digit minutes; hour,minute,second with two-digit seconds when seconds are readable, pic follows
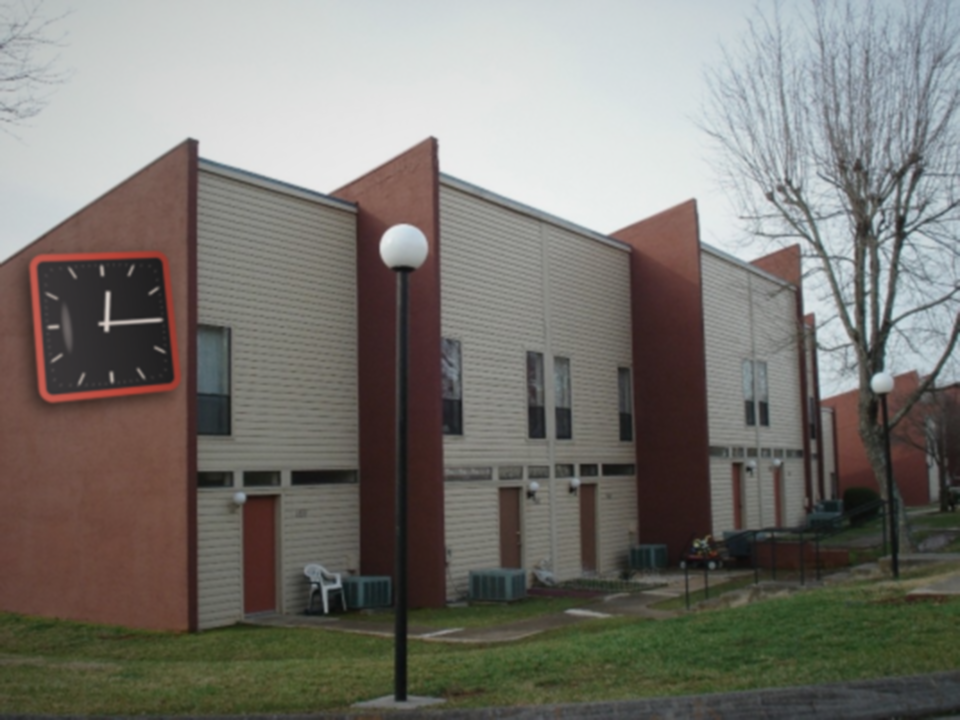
12,15
